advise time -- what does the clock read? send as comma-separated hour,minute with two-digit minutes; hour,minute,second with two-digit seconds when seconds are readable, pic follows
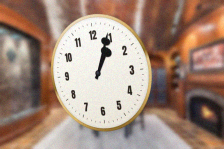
1,04
